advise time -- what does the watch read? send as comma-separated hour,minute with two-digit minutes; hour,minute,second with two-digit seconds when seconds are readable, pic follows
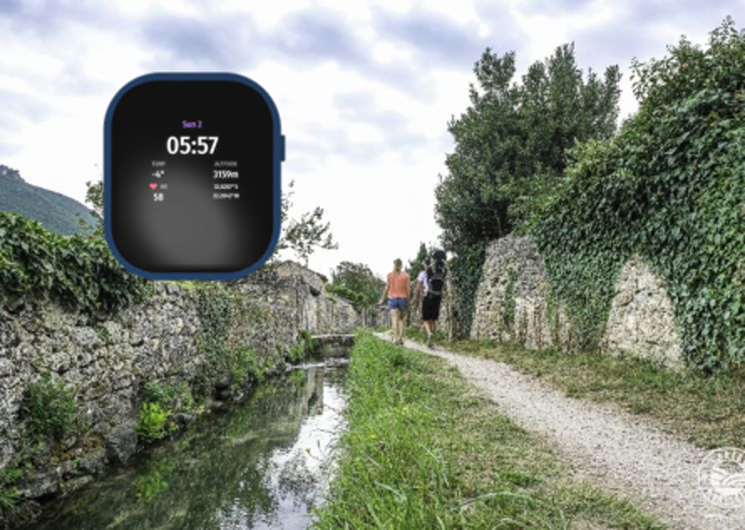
5,57
